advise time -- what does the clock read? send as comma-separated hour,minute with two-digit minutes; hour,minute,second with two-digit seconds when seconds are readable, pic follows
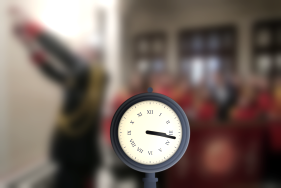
3,17
